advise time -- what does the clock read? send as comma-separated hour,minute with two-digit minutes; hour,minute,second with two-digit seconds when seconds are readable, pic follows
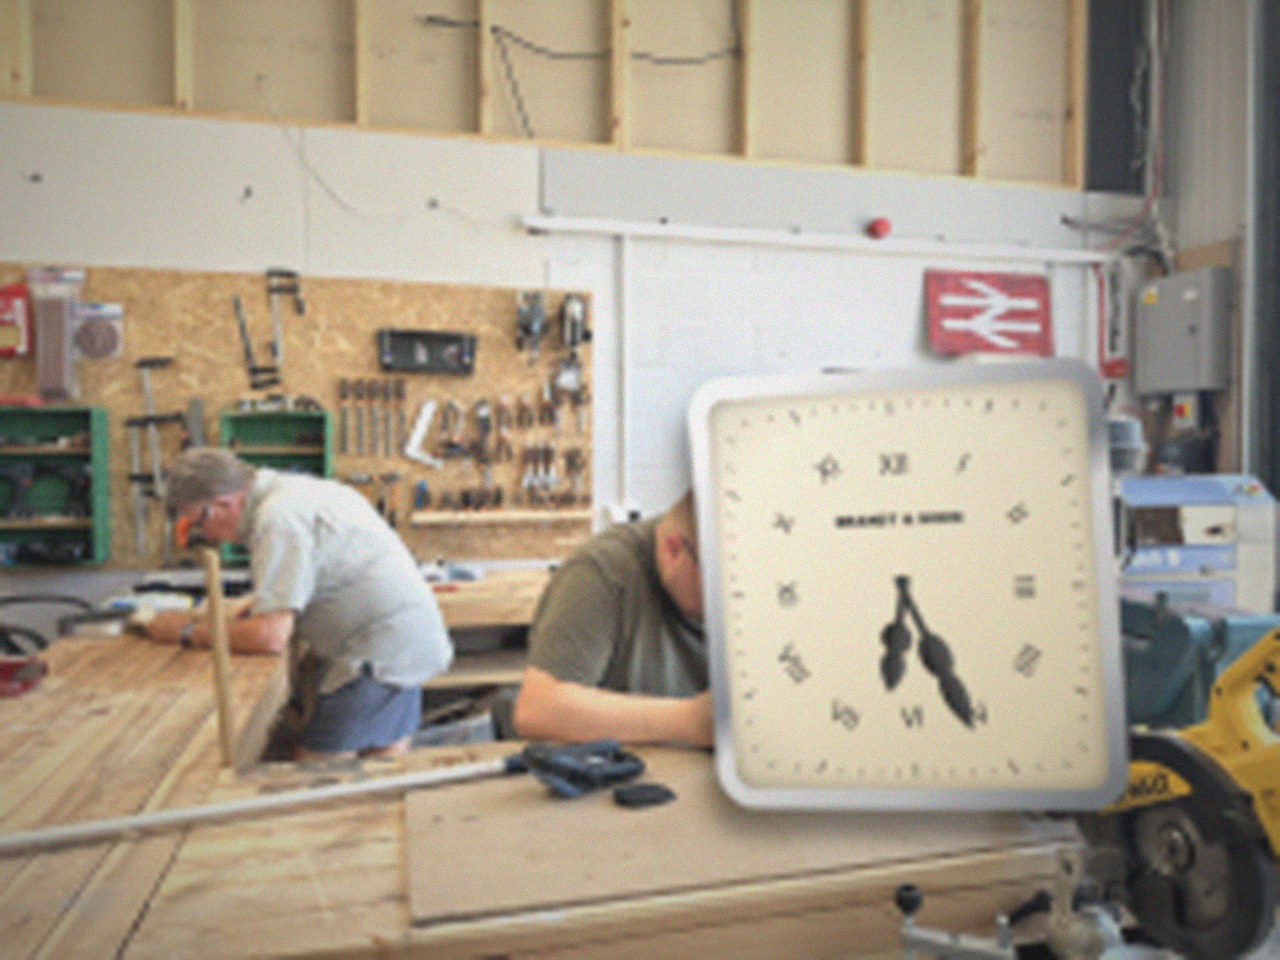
6,26
